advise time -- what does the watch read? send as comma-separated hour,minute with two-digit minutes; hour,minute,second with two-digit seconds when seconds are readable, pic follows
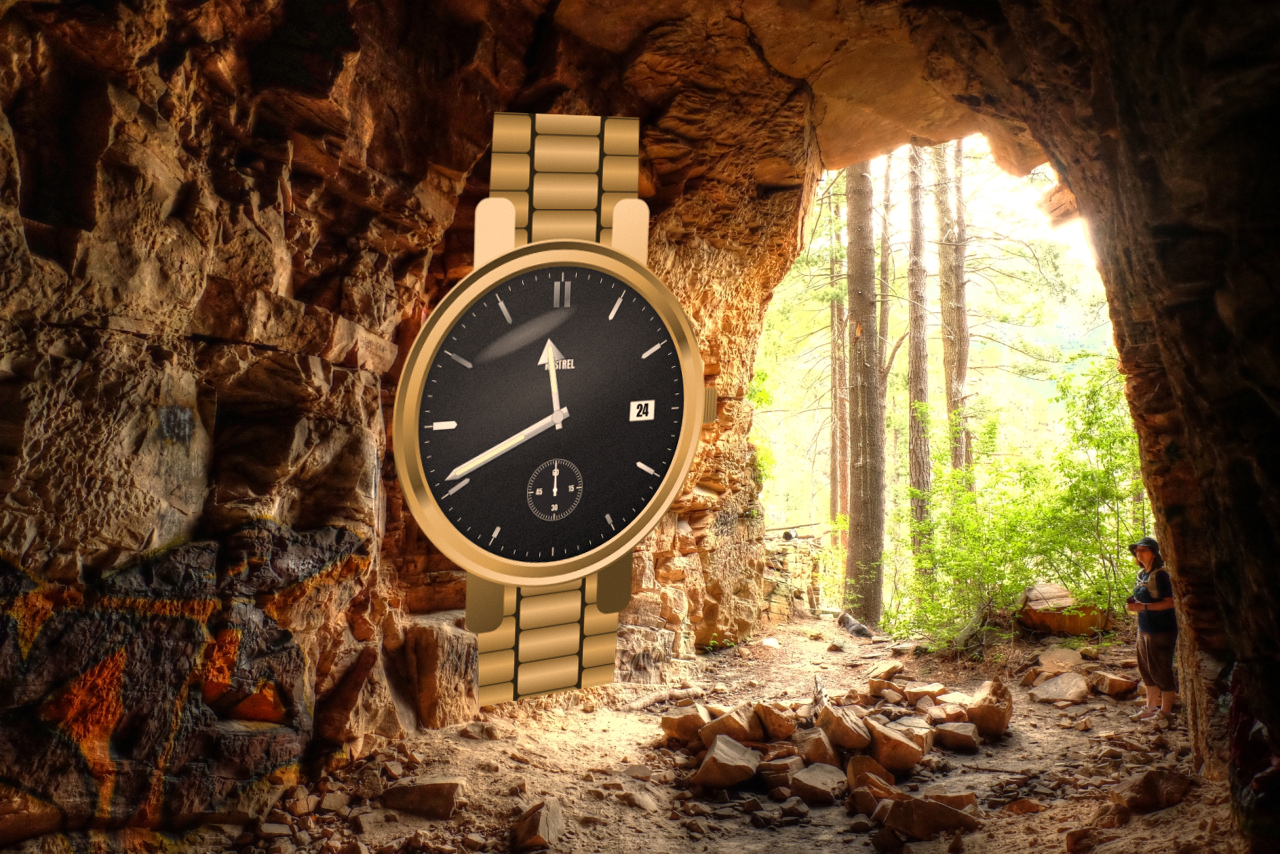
11,41
